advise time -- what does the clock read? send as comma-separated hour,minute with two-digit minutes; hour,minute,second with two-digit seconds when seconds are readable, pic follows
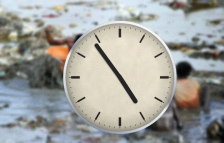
4,54
